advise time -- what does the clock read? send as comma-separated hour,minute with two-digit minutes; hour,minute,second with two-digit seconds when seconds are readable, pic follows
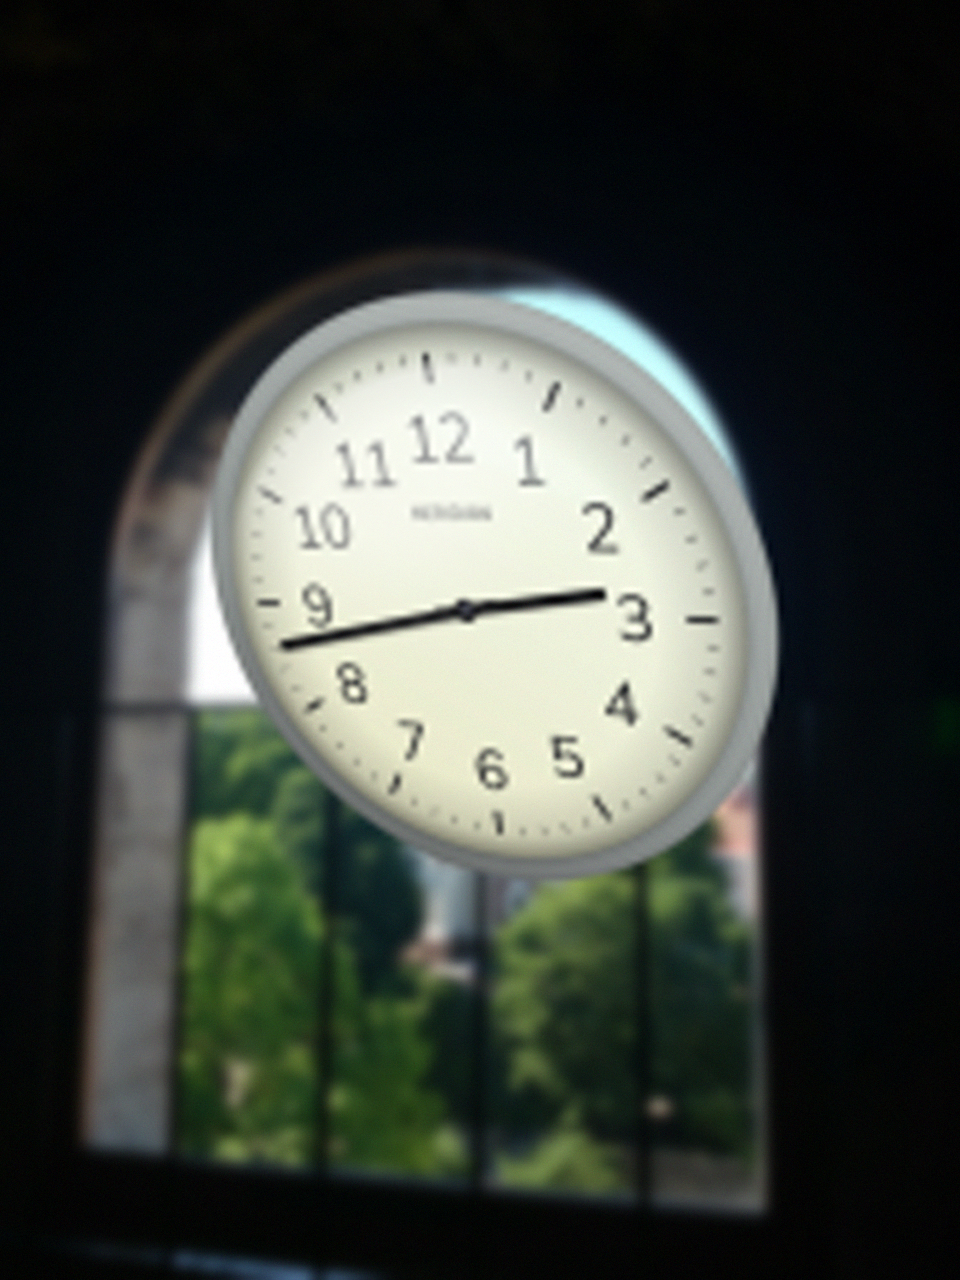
2,43
